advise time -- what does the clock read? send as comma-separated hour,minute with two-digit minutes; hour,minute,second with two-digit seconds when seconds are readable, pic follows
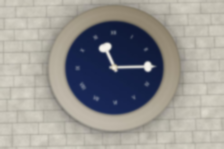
11,15
